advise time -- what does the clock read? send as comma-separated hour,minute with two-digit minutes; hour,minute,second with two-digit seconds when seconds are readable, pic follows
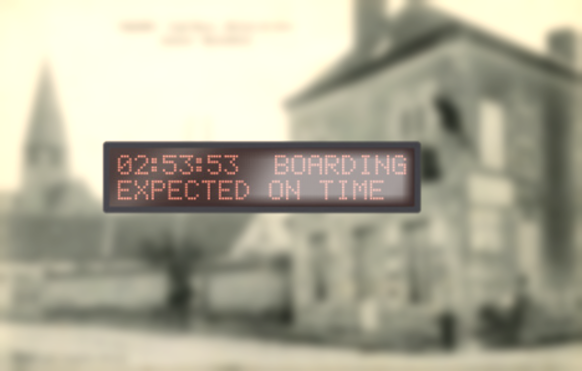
2,53,53
